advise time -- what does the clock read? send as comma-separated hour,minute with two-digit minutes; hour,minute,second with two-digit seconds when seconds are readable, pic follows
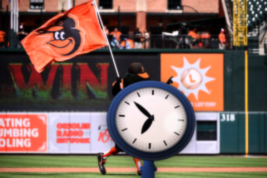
6,52
